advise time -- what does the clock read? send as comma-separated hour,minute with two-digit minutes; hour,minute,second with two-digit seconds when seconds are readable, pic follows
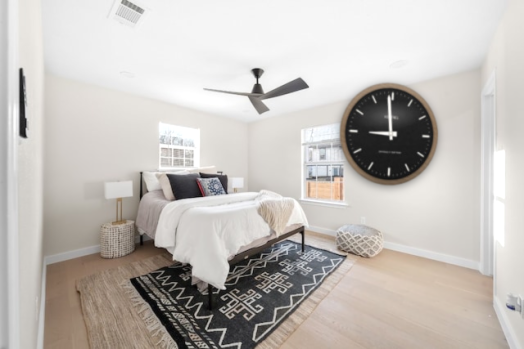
8,59
